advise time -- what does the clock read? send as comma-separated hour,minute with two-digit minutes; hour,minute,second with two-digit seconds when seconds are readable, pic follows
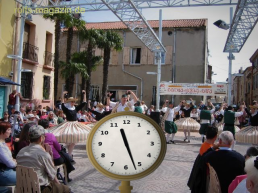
11,27
